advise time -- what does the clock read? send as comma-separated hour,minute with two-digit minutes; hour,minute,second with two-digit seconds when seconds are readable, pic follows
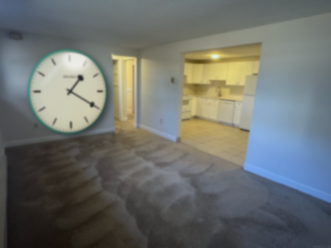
1,20
